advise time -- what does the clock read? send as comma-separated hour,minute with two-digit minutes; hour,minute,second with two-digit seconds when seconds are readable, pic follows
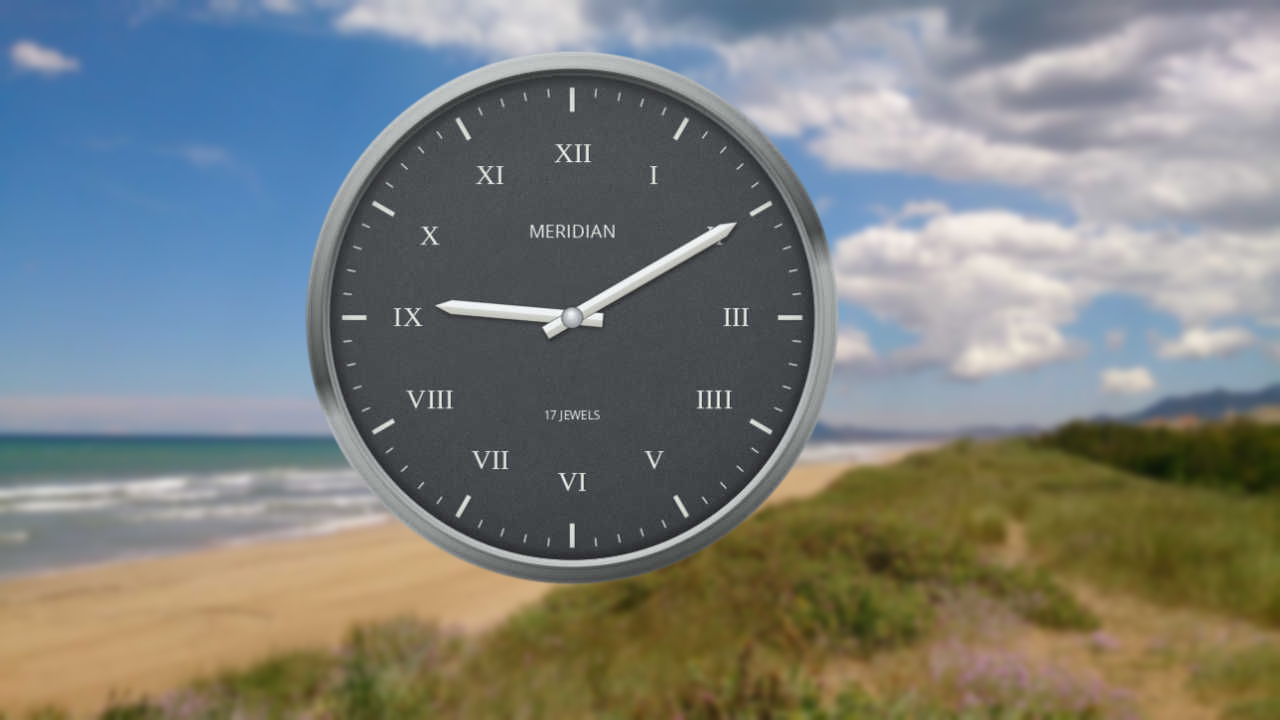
9,10
